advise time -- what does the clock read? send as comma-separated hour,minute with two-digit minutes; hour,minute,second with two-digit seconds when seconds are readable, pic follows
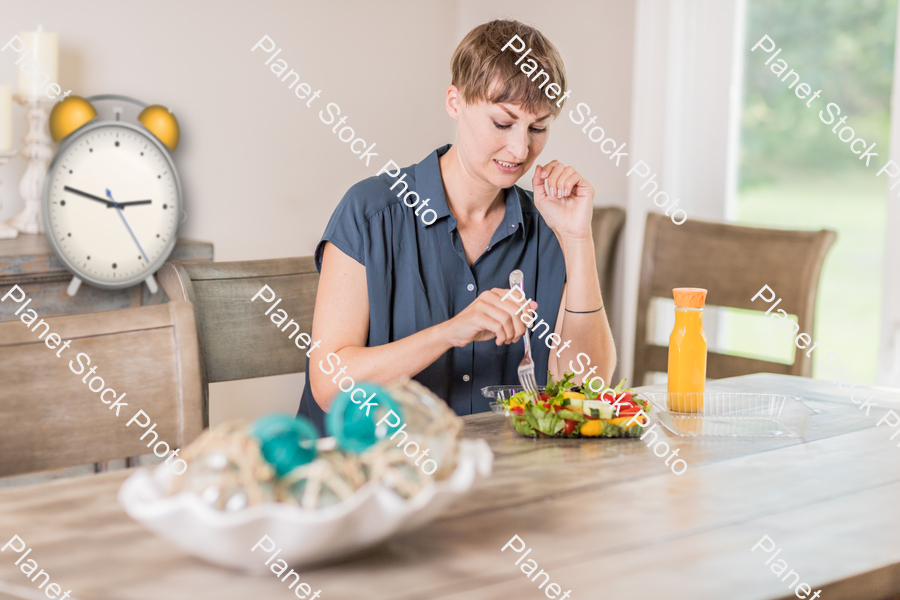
2,47,24
